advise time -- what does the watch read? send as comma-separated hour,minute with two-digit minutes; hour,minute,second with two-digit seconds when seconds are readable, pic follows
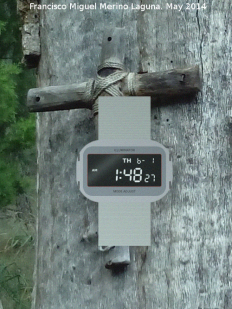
1,48,27
